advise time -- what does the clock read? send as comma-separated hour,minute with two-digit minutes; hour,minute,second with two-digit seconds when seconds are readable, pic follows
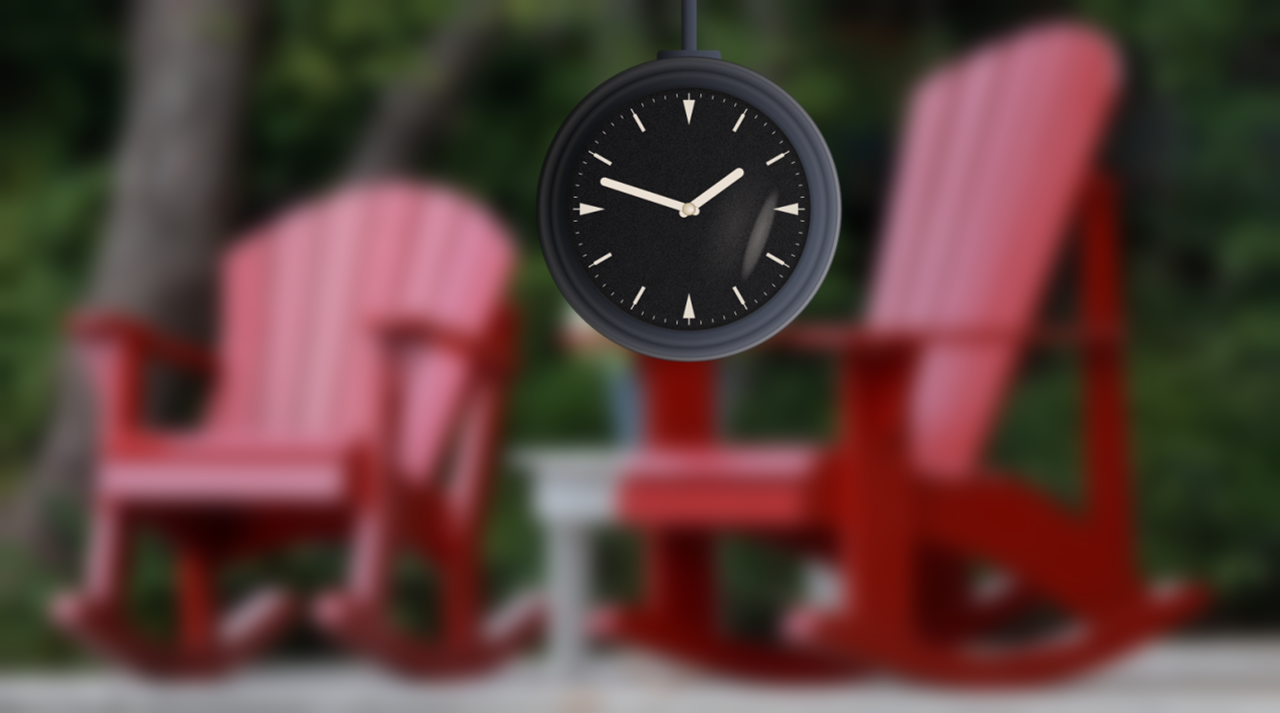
1,48
